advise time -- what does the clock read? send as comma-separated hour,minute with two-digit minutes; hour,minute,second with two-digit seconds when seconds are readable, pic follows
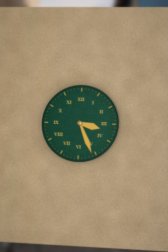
3,26
